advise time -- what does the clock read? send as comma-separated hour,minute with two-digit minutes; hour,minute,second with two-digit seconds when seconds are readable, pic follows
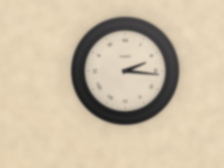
2,16
